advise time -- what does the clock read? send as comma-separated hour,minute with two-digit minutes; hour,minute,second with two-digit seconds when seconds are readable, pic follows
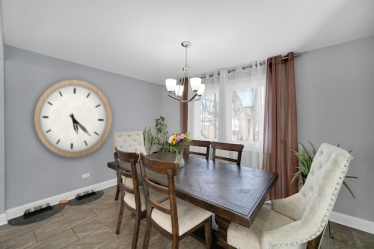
5,22
